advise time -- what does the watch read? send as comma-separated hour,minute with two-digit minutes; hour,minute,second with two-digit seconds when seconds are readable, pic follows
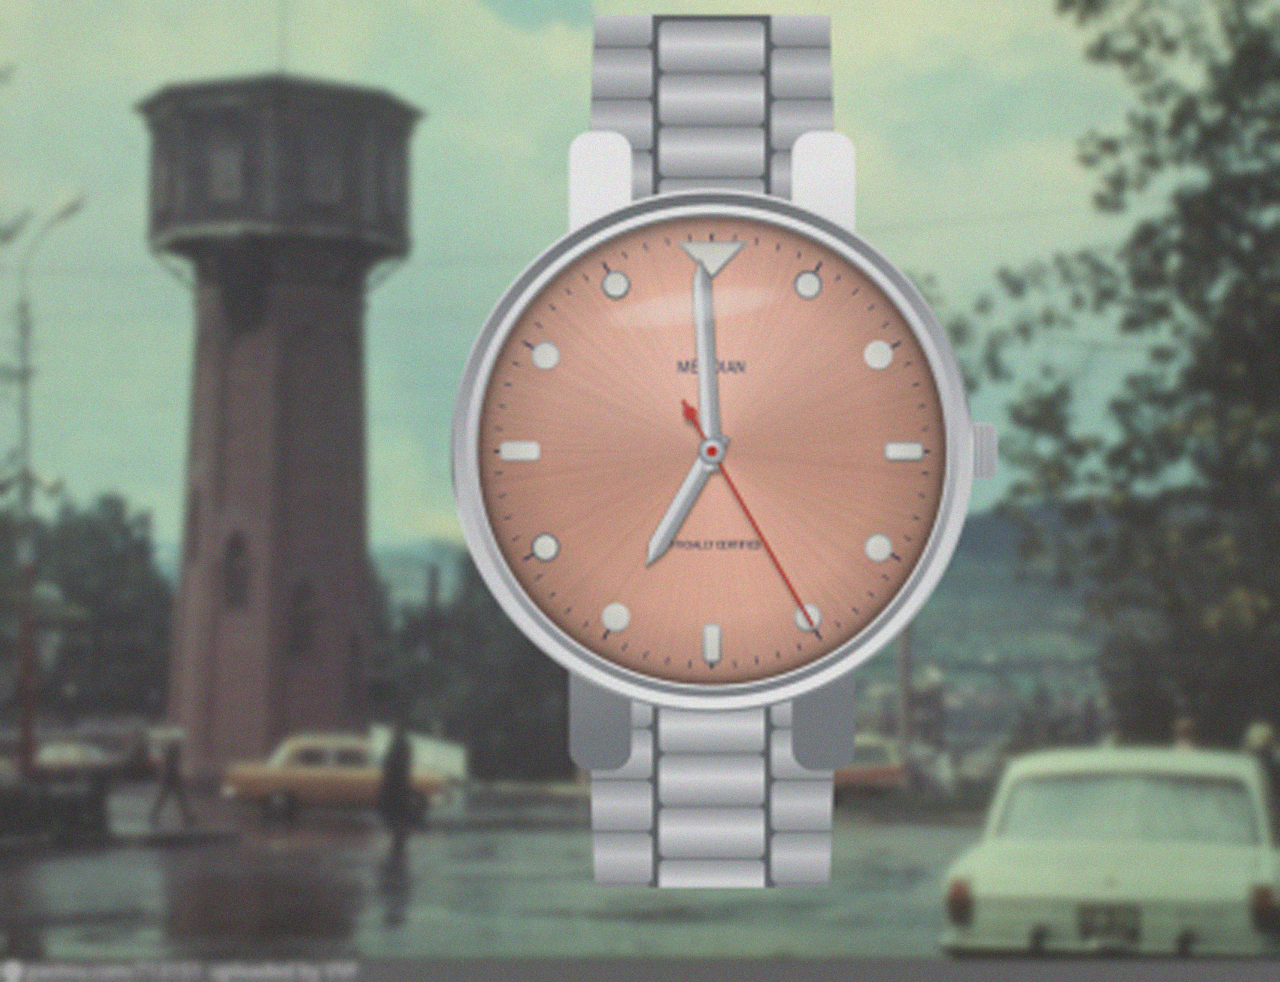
6,59,25
